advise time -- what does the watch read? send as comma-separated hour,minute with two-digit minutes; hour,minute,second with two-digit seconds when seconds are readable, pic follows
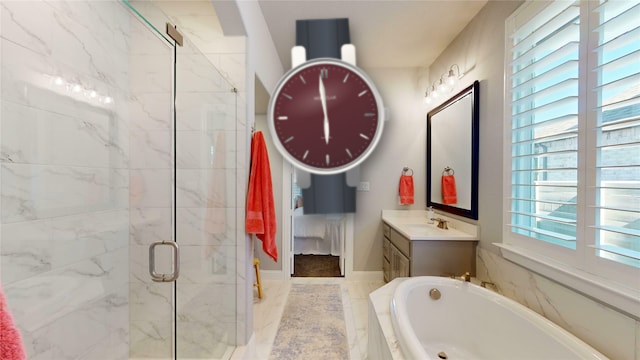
5,59
